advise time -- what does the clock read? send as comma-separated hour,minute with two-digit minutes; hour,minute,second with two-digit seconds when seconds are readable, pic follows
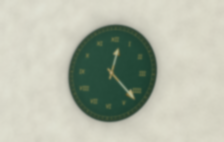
12,22
